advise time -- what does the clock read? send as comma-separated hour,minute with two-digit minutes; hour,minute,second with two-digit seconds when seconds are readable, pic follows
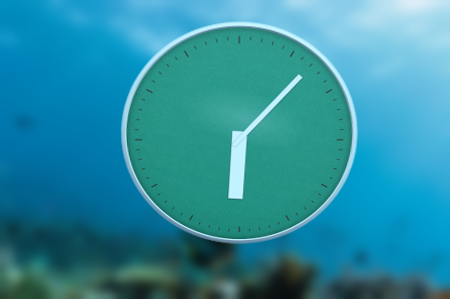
6,07
